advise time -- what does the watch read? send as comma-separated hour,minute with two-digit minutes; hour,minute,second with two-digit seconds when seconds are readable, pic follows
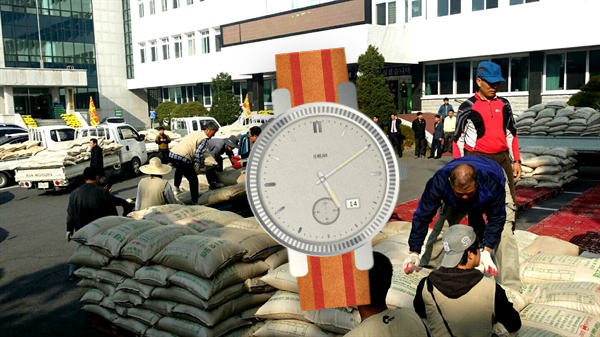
5,10
